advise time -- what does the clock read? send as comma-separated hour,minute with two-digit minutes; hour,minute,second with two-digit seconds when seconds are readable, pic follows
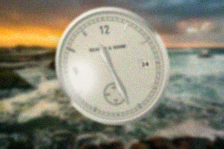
11,27
